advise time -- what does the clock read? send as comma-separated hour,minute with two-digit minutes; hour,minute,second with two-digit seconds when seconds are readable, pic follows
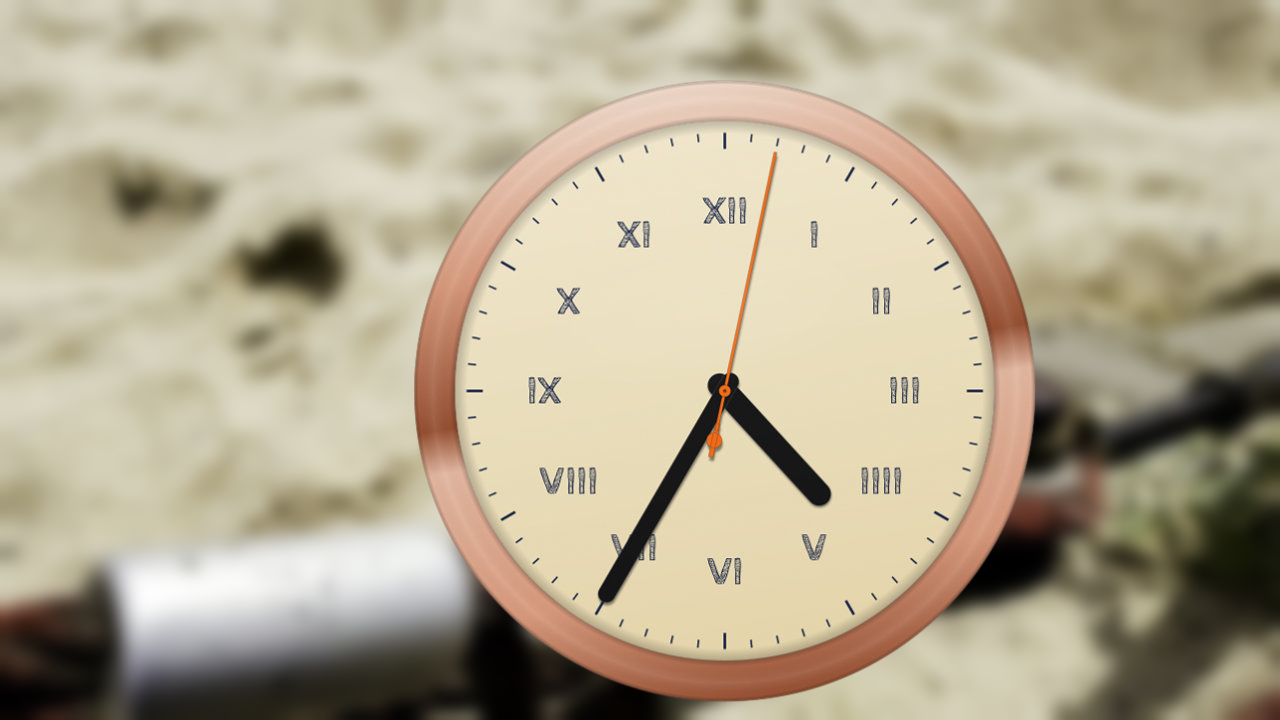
4,35,02
